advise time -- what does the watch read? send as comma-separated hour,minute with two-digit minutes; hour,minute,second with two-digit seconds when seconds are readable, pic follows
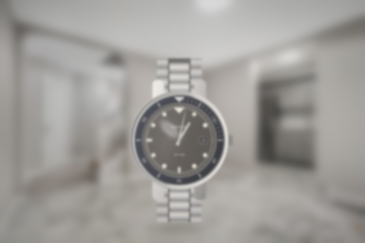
1,02
